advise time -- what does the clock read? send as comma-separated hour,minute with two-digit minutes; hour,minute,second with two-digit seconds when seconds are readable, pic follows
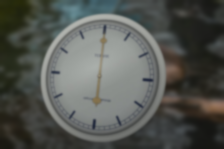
6,00
